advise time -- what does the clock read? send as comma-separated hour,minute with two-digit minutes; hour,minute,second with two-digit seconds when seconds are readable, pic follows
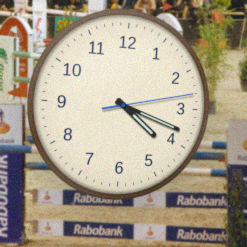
4,18,13
